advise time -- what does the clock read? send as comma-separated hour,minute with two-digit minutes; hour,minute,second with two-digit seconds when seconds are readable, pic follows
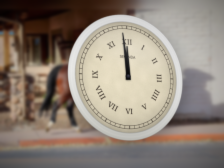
11,59
